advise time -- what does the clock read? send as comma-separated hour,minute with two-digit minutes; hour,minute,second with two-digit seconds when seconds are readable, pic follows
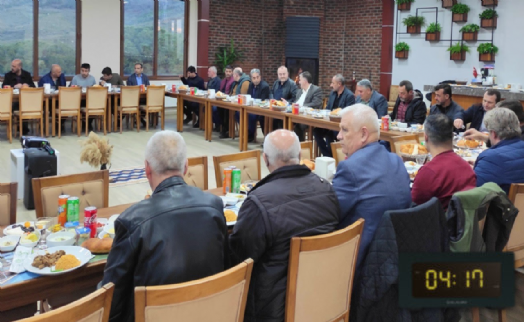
4,17
